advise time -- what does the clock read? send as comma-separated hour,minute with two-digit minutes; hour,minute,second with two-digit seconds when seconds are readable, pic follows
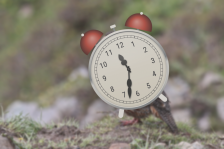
11,33
